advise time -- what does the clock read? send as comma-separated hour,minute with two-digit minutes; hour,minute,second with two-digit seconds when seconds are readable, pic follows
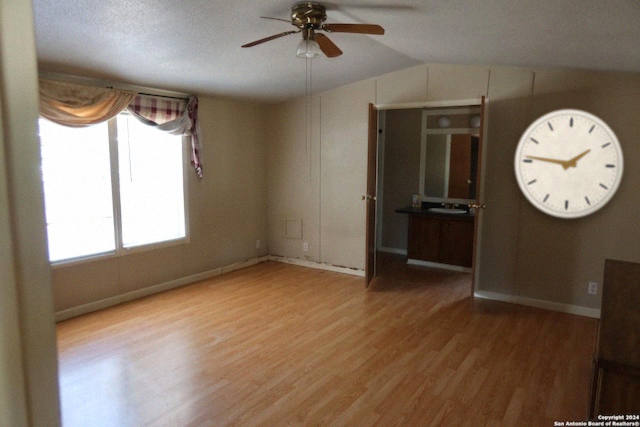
1,46
